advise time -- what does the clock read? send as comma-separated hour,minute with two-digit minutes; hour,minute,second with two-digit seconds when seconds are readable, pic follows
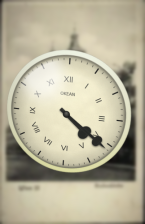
4,21
